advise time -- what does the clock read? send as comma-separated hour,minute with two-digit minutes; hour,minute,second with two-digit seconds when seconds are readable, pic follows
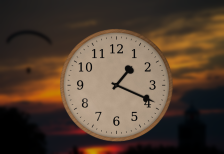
1,19
